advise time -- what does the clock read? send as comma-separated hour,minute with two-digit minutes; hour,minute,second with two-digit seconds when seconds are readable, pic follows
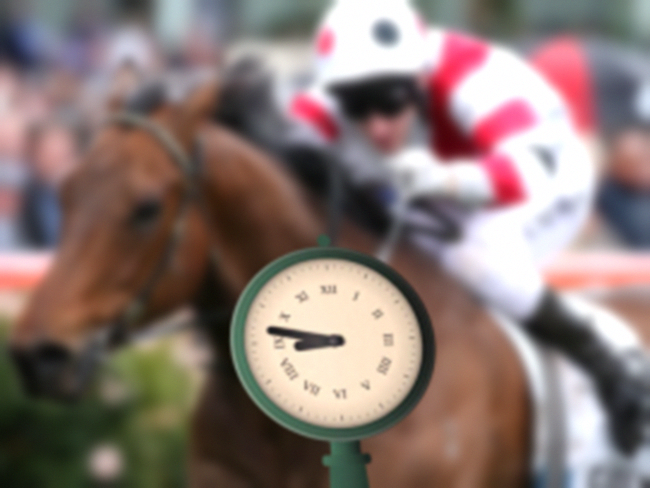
8,47
